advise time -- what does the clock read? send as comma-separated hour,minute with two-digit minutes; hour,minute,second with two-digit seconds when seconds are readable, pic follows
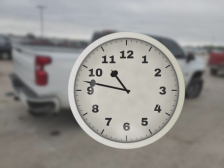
10,47
